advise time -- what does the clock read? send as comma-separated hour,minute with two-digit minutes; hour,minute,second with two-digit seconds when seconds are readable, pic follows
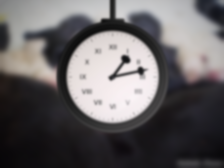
1,13
